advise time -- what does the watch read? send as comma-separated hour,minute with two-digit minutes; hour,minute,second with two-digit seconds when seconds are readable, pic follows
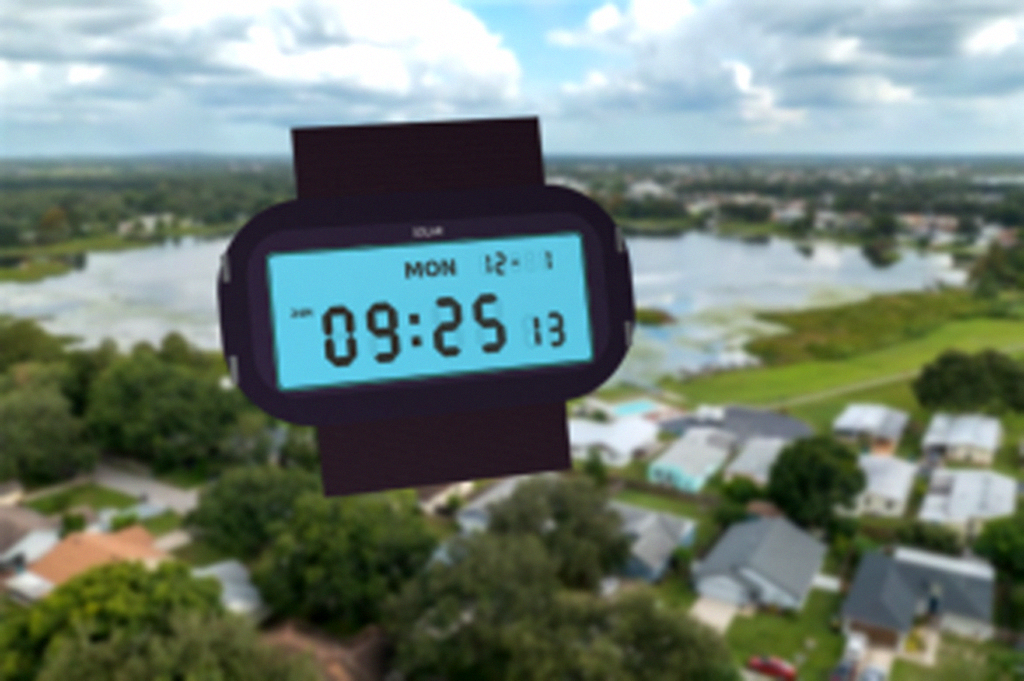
9,25,13
